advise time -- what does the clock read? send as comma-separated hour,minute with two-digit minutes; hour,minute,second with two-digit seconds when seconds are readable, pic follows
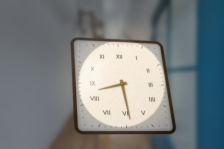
8,29
